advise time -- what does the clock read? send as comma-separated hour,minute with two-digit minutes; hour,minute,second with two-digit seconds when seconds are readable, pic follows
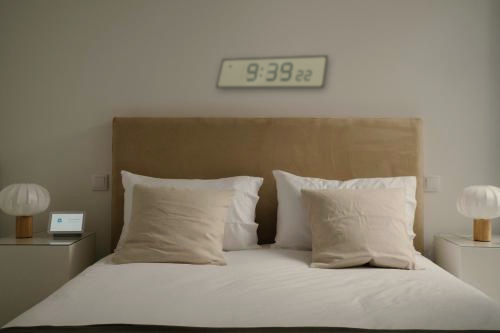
9,39
